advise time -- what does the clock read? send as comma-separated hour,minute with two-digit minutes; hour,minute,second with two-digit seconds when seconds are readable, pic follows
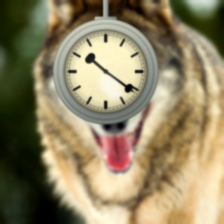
10,21
